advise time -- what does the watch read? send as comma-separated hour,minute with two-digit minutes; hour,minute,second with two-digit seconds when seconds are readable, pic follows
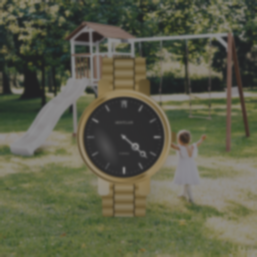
4,22
